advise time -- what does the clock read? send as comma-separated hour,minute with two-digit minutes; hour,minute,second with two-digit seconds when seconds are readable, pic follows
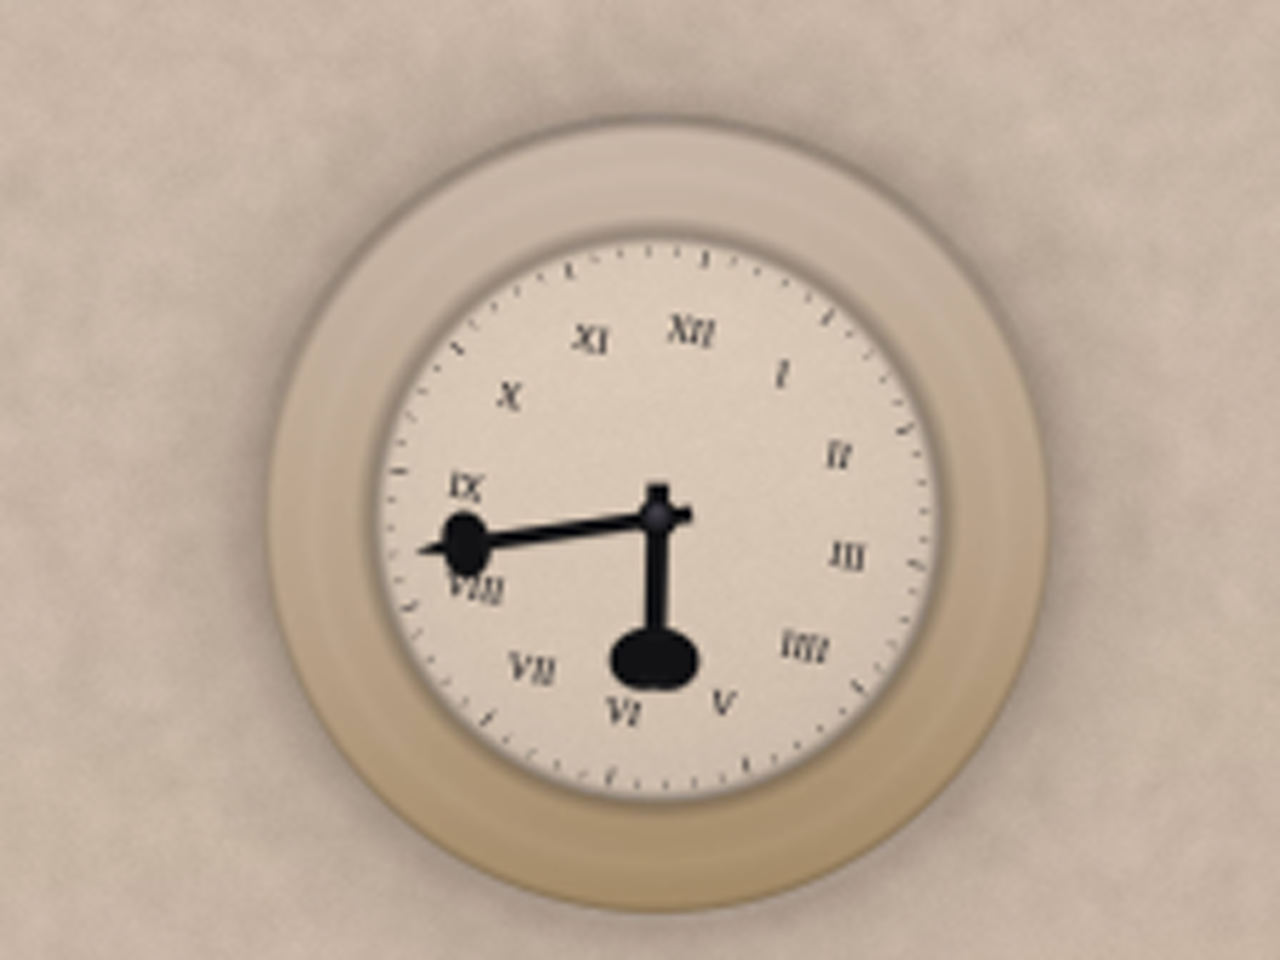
5,42
